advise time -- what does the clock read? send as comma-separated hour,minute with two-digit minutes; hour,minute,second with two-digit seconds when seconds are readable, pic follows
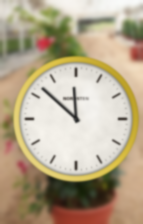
11,52
